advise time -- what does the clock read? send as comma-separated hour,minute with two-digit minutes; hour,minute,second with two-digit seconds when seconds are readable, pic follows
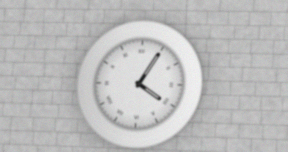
4,05
